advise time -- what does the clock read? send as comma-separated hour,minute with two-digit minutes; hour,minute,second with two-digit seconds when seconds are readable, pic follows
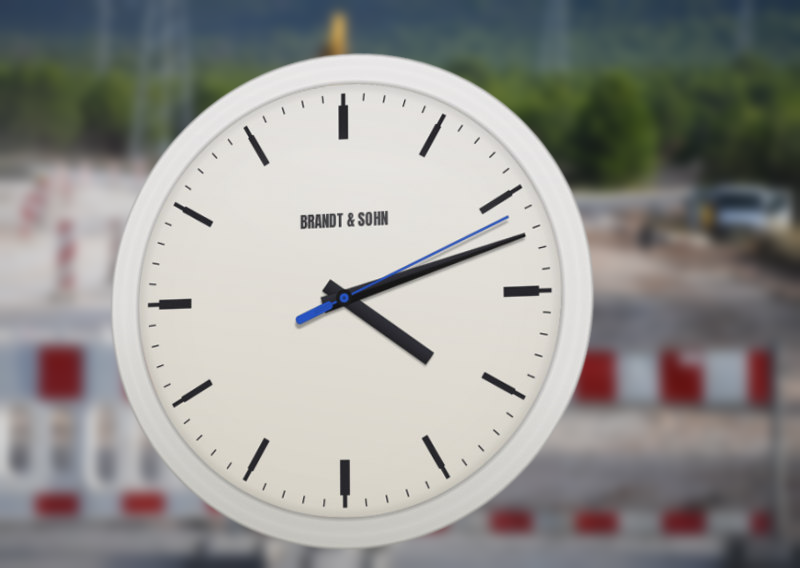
4,12,11
